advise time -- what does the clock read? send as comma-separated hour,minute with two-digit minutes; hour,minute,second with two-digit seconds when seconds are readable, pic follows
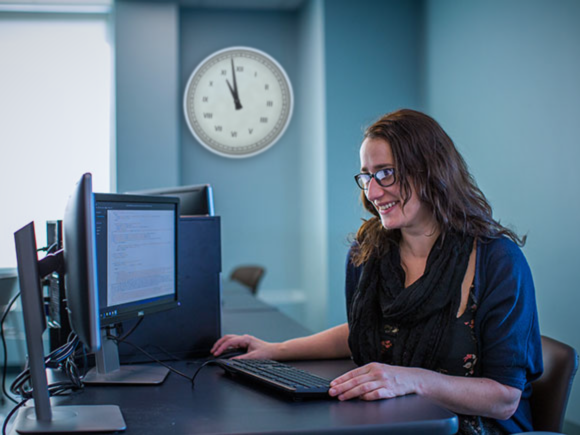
10,58
